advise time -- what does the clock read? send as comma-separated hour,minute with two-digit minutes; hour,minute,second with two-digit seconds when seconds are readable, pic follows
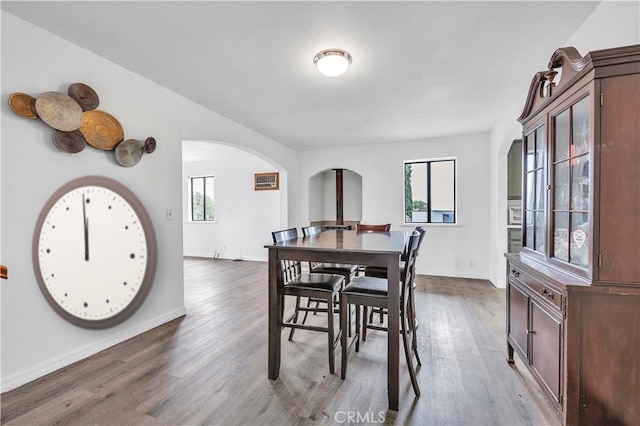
11,59
